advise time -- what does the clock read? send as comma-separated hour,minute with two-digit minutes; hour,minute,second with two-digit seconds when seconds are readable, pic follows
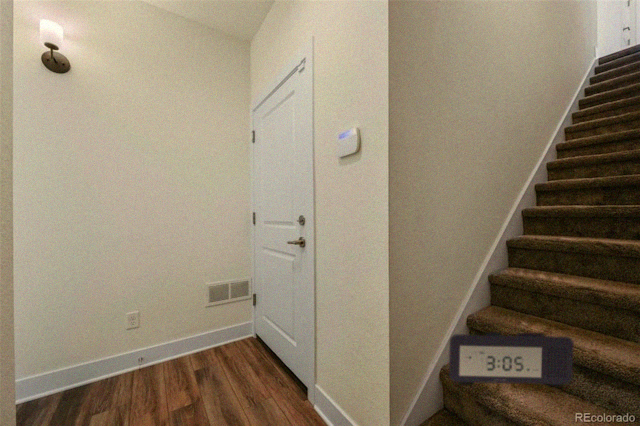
3,05
